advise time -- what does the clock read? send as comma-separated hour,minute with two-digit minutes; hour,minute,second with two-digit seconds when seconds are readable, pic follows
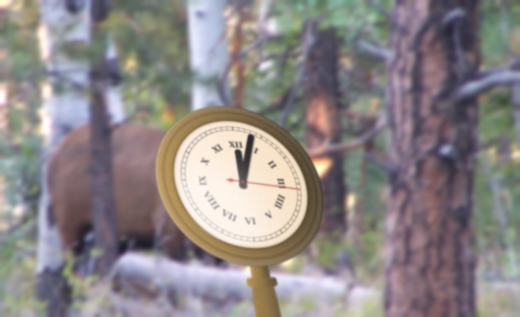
12,03,16
